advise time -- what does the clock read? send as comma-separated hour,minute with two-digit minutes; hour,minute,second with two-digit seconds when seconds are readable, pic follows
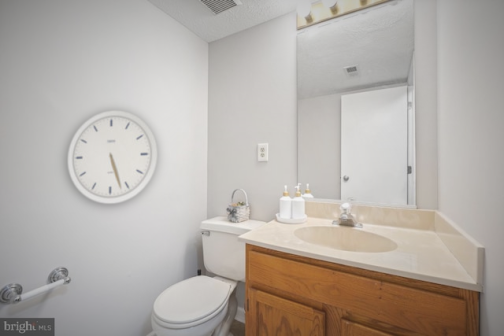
5,27
